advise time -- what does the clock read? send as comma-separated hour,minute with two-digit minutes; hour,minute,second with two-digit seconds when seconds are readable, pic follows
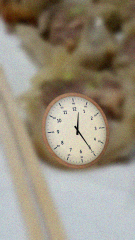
12,25
